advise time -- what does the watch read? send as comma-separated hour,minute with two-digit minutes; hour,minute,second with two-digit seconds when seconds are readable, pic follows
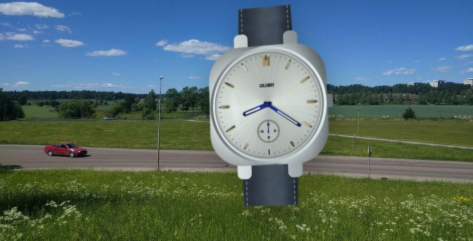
8,21
